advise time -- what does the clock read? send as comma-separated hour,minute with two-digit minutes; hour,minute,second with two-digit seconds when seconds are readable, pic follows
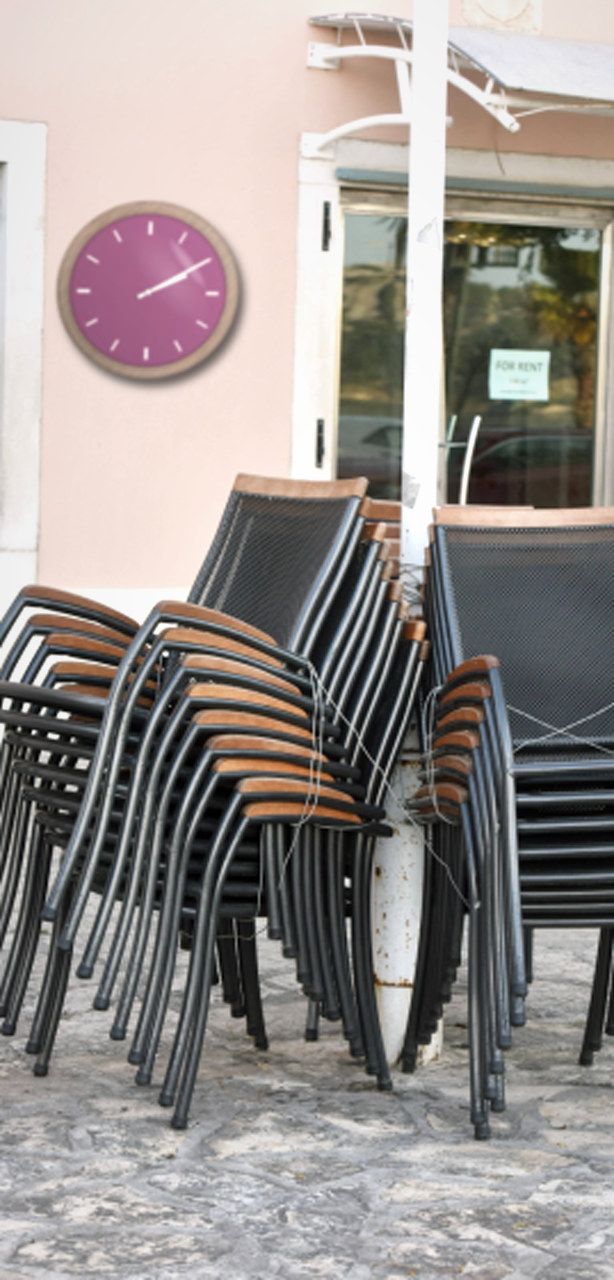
2,10
